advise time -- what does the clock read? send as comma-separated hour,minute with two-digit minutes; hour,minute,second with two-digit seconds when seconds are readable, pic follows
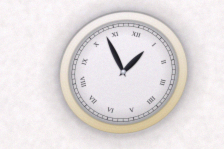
12,53
